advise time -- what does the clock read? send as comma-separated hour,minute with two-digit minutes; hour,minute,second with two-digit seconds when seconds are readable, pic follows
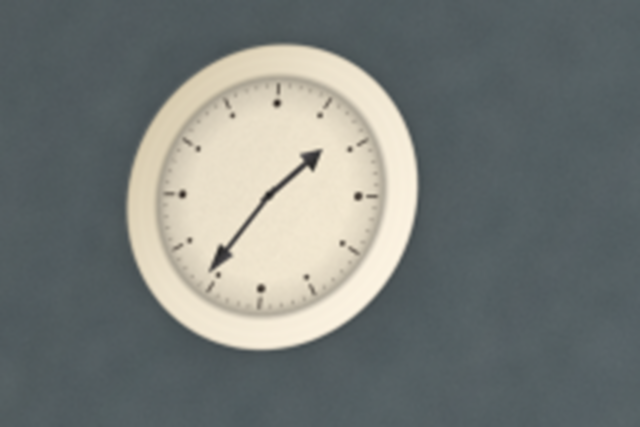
1,36
